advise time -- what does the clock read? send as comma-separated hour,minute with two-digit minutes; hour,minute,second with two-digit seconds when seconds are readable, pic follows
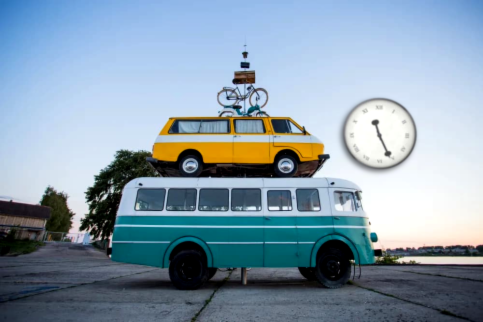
11,26
